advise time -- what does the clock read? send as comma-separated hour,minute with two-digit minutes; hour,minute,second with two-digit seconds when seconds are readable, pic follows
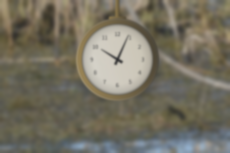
10,04
